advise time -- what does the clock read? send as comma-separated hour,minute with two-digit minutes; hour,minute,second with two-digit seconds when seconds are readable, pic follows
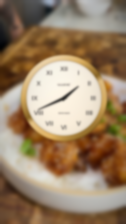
1,41
